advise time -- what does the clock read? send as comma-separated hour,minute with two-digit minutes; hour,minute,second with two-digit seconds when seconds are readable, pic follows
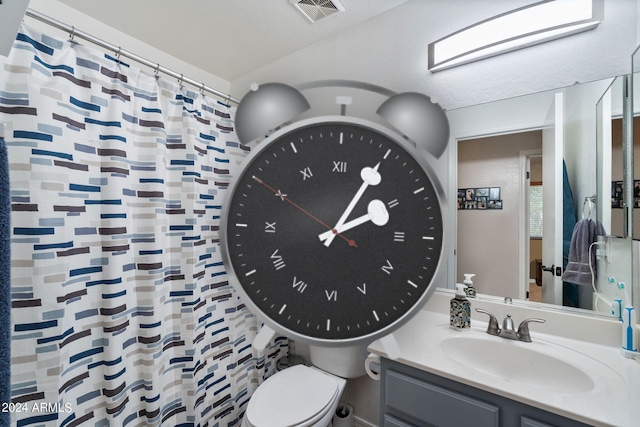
2,04,50
